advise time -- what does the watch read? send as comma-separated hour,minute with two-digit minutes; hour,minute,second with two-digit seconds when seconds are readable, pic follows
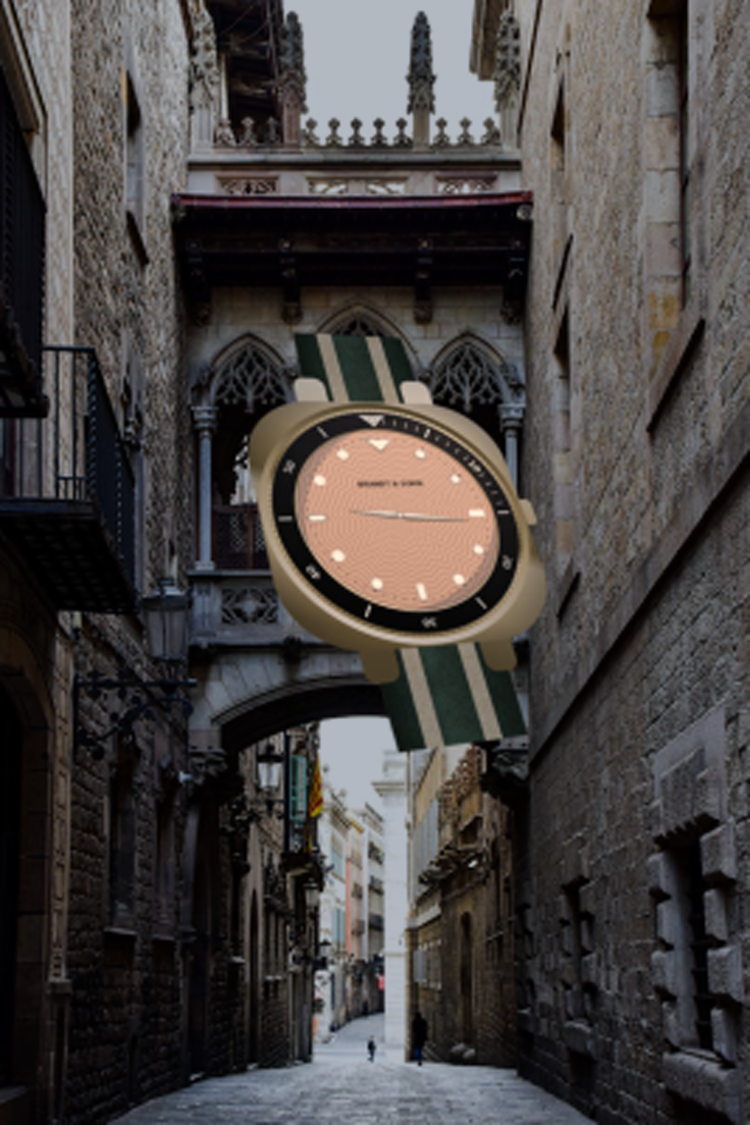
9,16
